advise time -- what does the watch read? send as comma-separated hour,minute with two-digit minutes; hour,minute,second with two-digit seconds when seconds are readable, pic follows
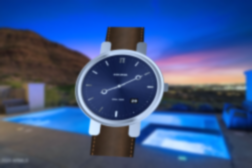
8,10
